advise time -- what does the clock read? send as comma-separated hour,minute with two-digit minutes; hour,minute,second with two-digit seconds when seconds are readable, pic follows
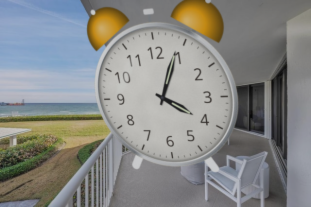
4,04
